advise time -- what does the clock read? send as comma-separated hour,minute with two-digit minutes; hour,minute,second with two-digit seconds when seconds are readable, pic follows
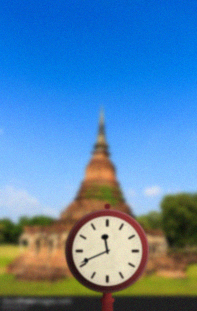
11,41
